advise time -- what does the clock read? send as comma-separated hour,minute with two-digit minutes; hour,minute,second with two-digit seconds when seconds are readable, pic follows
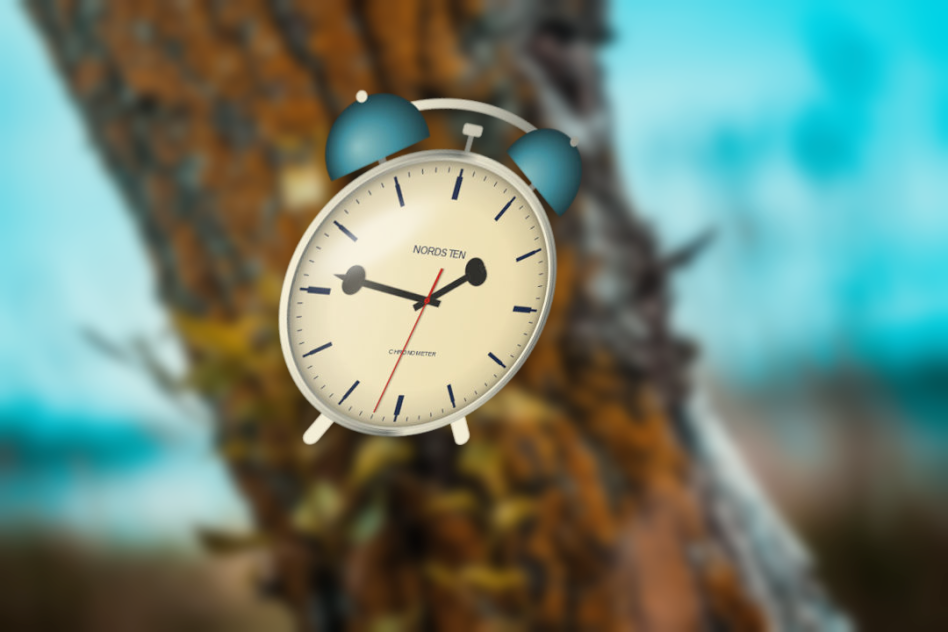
1,46,32
